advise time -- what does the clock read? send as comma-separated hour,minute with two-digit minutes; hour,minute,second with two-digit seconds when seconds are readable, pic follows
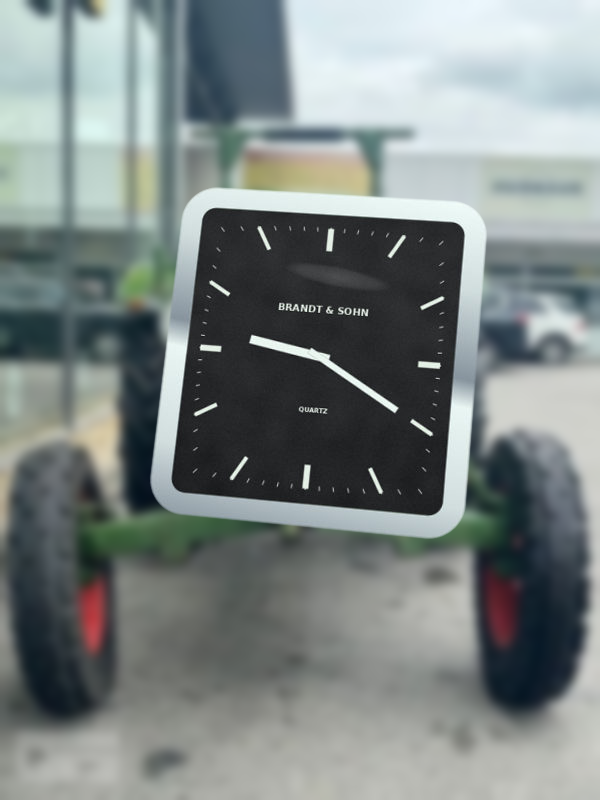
9,20
